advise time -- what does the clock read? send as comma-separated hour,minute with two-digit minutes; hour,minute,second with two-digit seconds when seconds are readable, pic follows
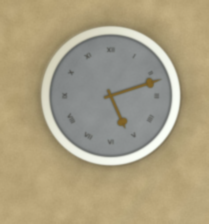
5,12
